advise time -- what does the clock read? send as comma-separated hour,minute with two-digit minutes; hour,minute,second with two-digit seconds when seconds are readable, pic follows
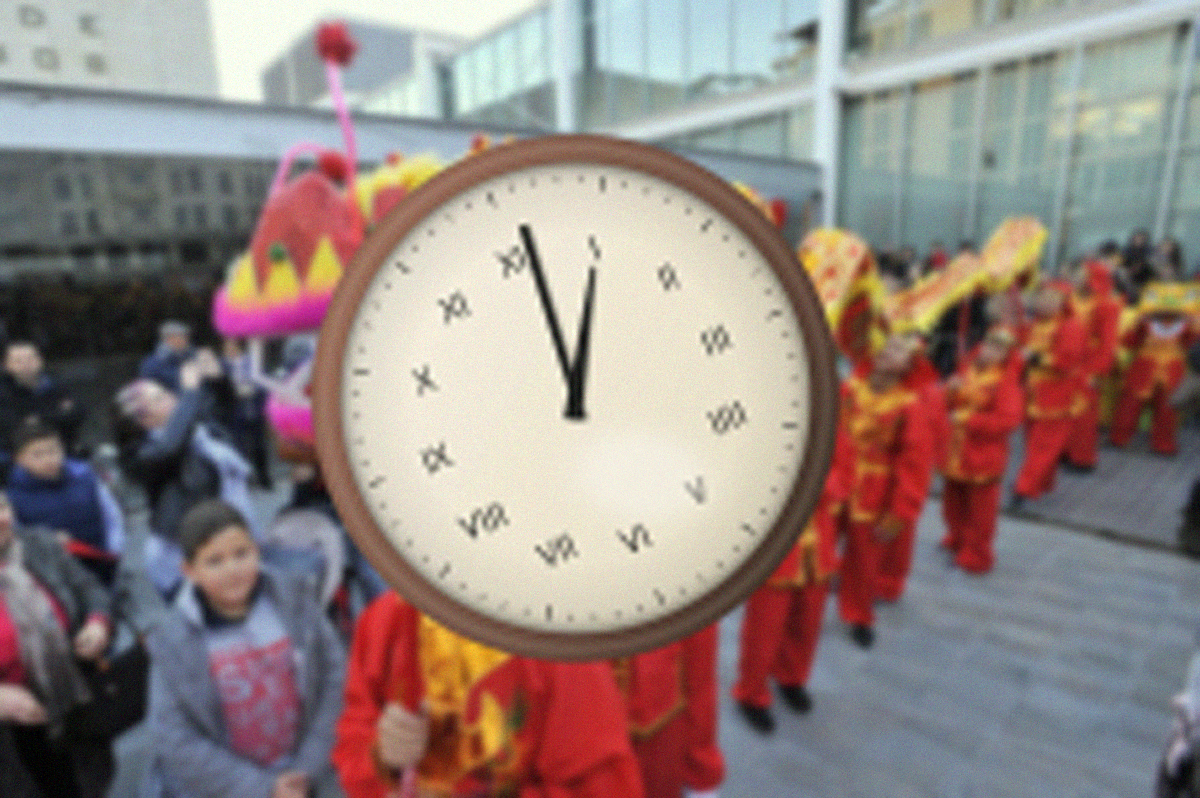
1,01
